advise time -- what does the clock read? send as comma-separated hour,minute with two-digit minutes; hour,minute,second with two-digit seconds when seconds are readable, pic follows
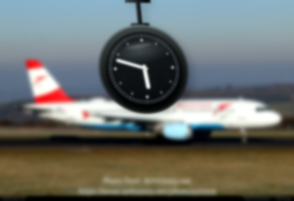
5,48
